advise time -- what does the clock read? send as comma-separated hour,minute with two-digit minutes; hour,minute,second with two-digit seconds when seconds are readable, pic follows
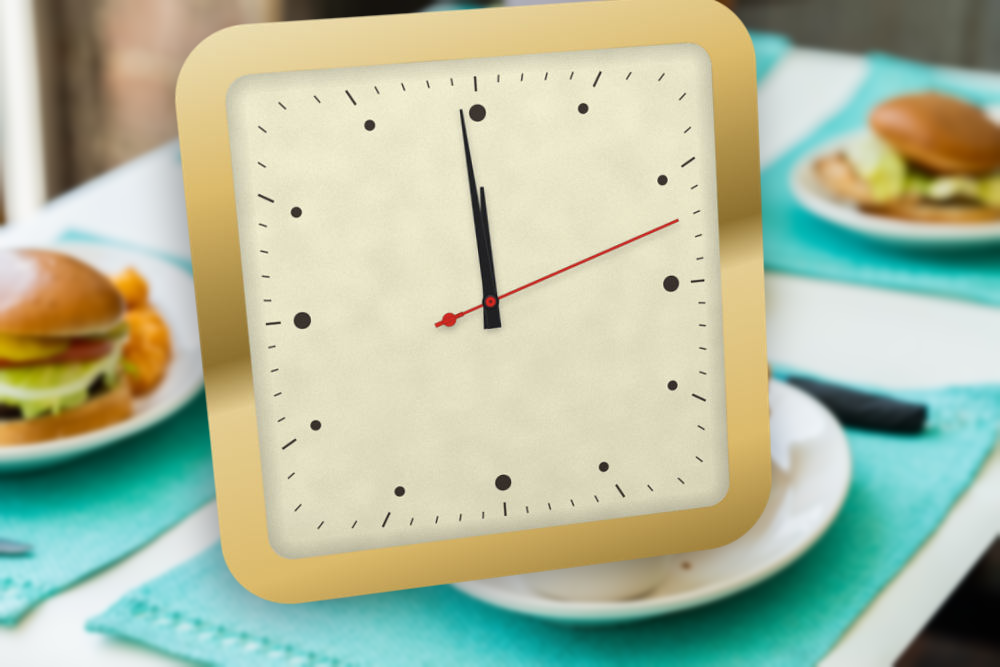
11,59,12
